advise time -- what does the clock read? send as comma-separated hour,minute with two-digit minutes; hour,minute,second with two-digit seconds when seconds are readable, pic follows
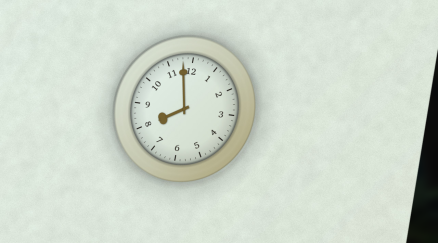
7,58
